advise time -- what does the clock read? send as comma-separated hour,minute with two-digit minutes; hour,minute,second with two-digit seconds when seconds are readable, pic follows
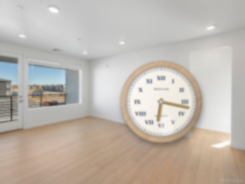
6,17
